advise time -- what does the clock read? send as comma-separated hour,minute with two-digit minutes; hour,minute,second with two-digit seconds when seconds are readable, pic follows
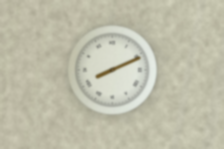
8,11
